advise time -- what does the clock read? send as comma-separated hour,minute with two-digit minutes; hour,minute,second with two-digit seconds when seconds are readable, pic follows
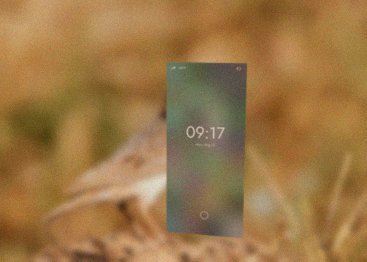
9,17
